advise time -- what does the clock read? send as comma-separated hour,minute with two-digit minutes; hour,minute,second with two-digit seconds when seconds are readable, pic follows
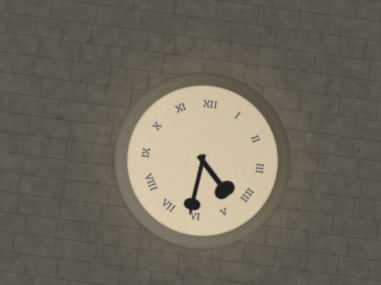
4,31
